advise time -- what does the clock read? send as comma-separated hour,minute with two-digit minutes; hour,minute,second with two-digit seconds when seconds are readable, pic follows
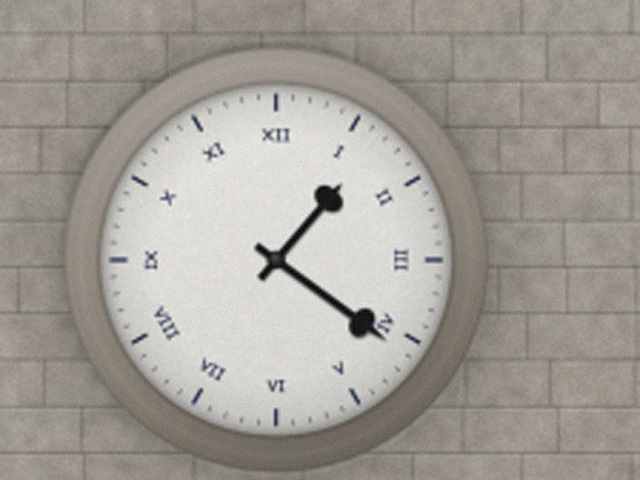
1,21
